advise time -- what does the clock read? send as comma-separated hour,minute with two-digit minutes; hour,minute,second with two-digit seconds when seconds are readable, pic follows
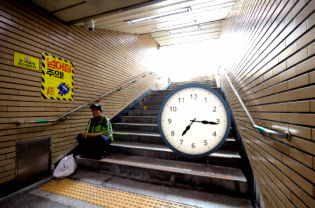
7,16
